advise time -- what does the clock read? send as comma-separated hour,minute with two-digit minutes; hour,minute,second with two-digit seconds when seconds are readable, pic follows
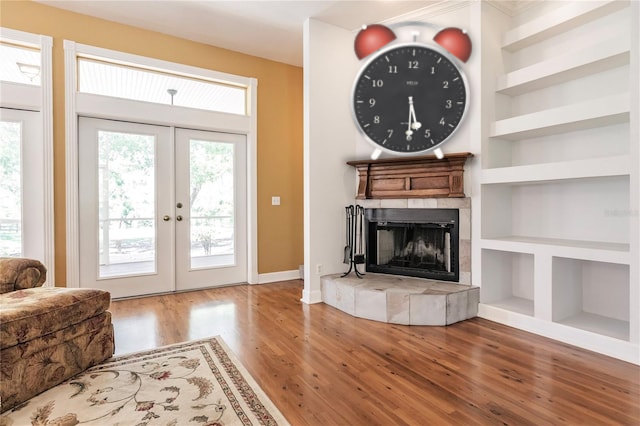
5,30
